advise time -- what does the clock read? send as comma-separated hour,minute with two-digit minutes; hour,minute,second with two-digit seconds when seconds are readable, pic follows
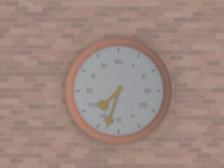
7,33
